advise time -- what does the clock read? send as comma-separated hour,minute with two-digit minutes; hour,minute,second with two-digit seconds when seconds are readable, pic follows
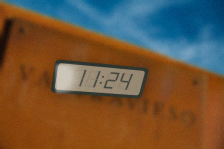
11,24
